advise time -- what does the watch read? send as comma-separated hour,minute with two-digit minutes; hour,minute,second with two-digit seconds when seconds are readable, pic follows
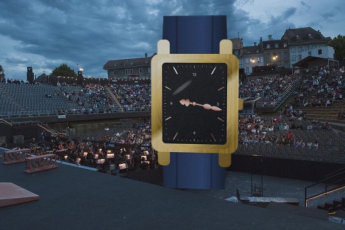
9,17
